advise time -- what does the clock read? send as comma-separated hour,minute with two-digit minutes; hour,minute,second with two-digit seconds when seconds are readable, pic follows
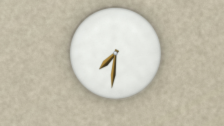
7,31
